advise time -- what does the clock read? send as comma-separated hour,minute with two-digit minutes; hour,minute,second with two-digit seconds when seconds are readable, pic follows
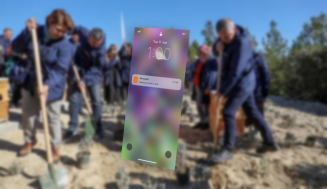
1,00
